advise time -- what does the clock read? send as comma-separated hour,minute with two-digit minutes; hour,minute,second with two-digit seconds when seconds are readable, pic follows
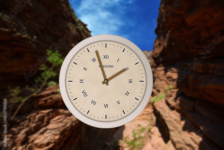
1,57
